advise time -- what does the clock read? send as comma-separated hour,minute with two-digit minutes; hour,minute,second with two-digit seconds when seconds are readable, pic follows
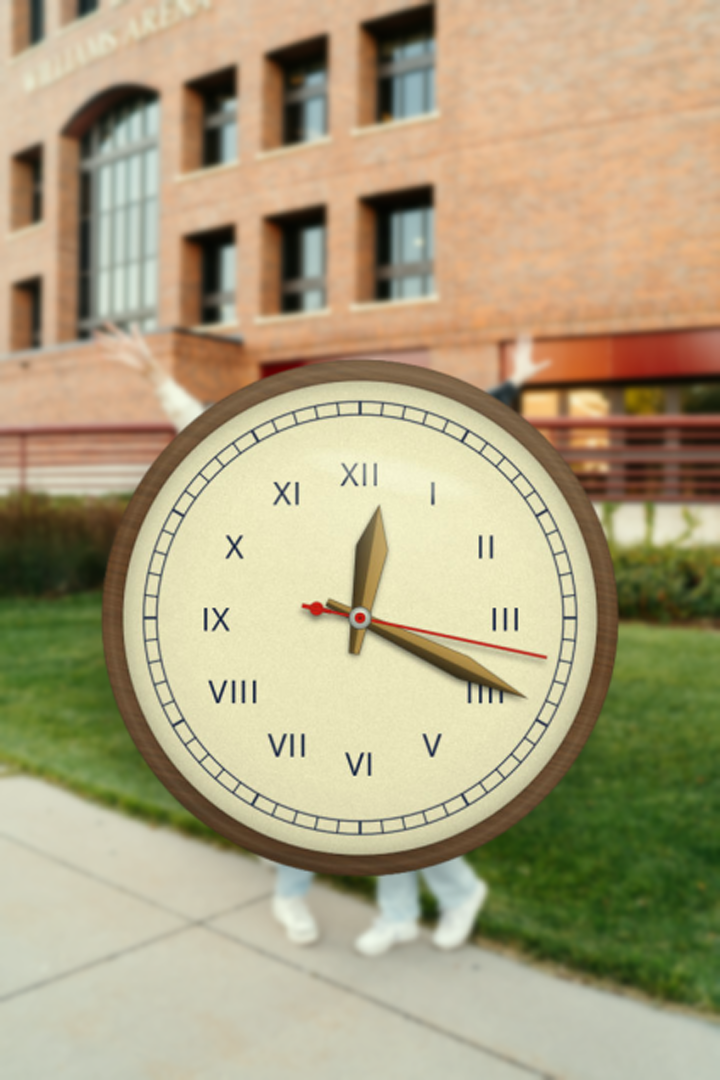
12,19,17
